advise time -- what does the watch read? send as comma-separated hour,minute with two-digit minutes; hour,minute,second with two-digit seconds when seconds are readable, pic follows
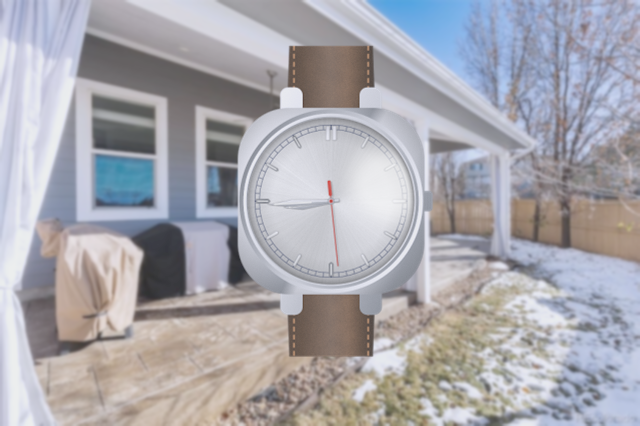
8,44,29
